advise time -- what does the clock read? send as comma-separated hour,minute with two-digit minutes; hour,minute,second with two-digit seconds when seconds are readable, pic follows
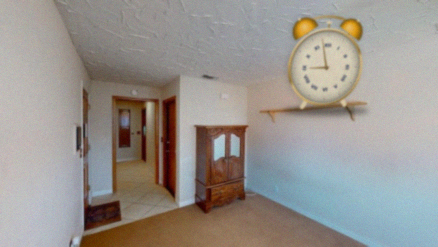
8,58
